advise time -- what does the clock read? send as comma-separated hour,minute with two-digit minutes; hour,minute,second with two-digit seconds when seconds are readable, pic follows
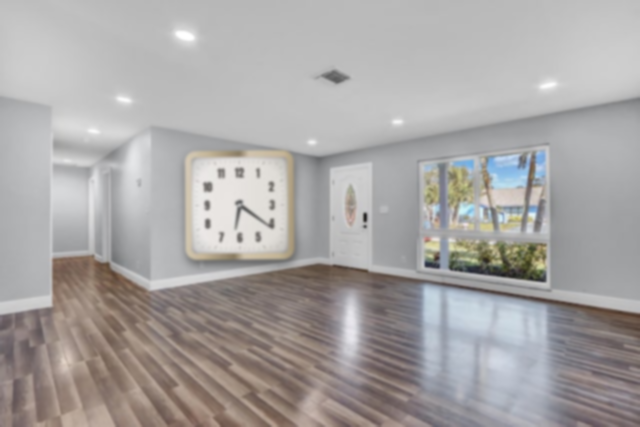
6,21
